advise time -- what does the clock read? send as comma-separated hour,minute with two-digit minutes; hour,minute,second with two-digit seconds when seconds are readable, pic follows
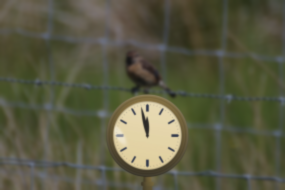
11,58
